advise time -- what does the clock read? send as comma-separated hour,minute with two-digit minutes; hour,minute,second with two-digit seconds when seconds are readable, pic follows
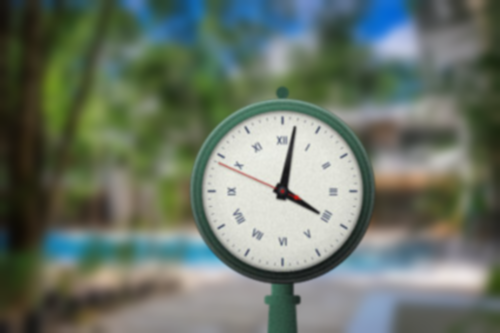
4,01,49
